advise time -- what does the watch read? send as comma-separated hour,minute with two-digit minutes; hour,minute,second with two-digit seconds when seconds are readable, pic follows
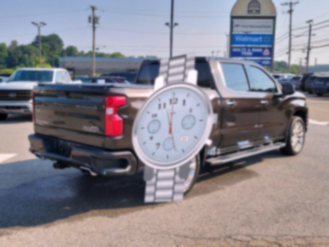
11,27
